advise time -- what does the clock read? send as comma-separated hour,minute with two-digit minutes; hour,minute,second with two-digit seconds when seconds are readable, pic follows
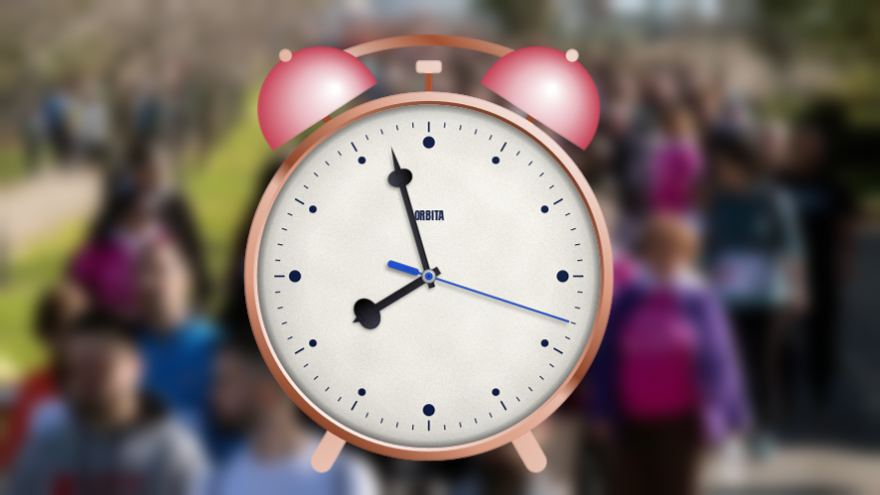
7,57,18
